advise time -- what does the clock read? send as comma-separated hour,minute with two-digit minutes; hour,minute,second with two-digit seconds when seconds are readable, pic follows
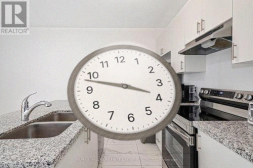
3,48
